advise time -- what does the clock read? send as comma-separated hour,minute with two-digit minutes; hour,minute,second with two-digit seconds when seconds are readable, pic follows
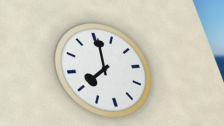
8,01
